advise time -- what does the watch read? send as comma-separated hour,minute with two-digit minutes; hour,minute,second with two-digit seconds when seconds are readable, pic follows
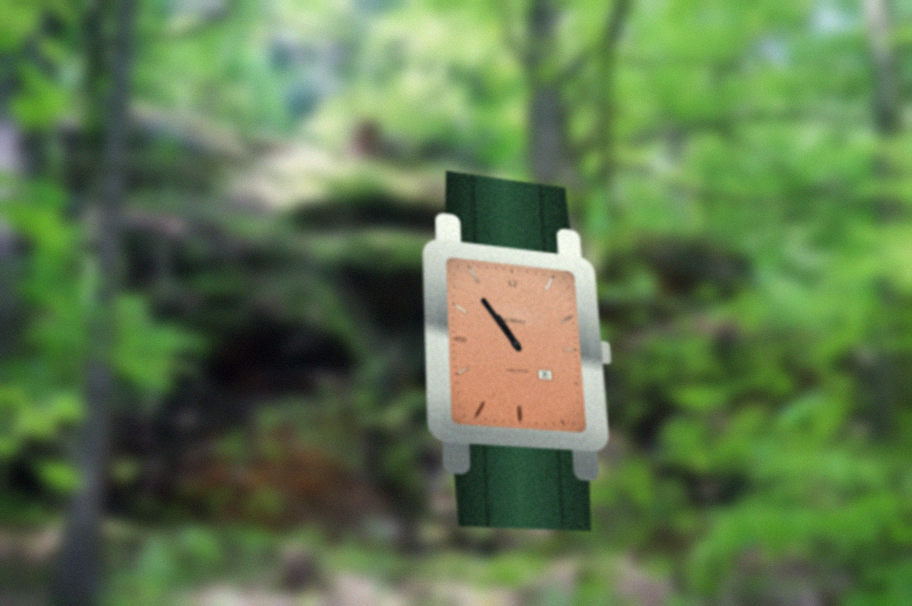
10,54
